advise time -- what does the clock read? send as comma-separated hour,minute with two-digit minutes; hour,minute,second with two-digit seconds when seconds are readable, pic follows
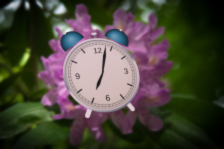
7,03
